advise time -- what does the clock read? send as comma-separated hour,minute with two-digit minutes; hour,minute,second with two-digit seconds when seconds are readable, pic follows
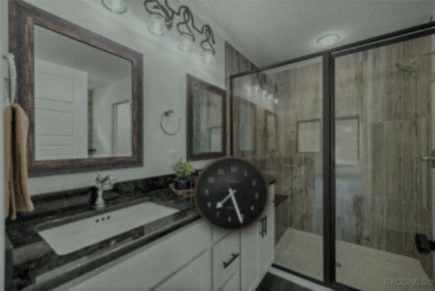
7,26
